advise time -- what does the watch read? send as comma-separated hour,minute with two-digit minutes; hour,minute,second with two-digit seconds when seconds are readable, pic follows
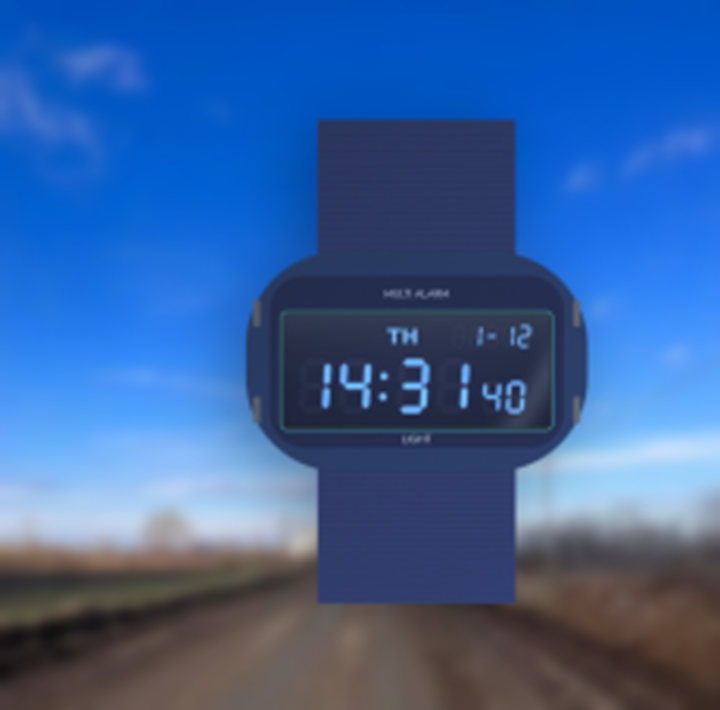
14,31,40
